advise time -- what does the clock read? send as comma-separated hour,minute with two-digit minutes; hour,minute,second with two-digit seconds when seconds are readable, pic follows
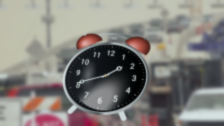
1,41
